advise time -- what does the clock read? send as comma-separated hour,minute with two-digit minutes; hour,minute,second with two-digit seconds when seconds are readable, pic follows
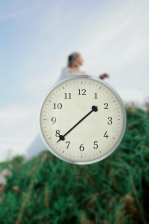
1,38
